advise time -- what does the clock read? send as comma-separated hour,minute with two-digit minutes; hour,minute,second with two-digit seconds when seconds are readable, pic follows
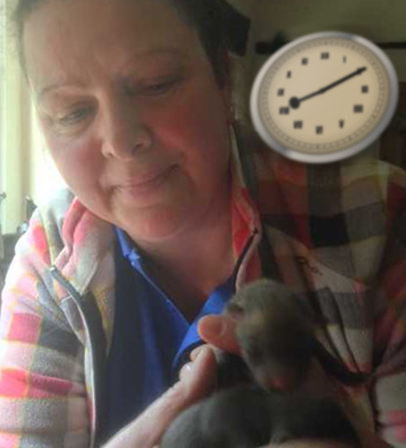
8,10
